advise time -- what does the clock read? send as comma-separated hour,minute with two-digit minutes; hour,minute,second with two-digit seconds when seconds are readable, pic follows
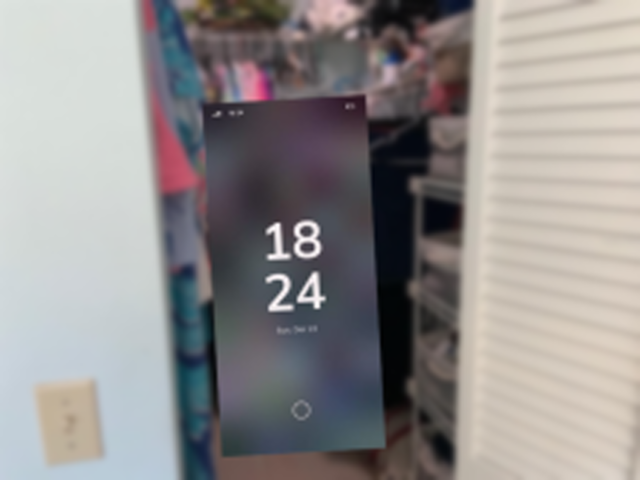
18,24
